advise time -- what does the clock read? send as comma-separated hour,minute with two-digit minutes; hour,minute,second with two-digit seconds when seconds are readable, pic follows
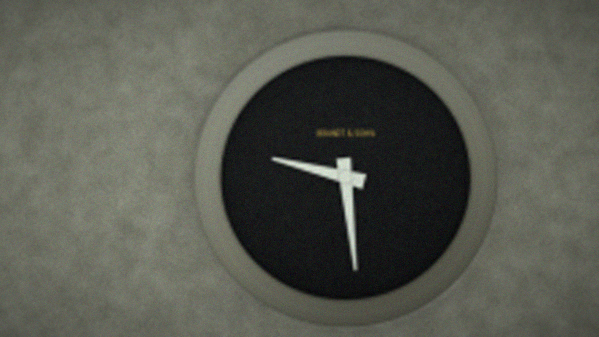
9,29
